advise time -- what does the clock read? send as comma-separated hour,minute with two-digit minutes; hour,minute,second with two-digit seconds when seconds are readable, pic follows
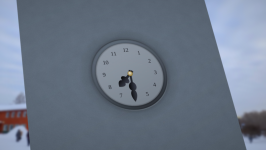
7,30
